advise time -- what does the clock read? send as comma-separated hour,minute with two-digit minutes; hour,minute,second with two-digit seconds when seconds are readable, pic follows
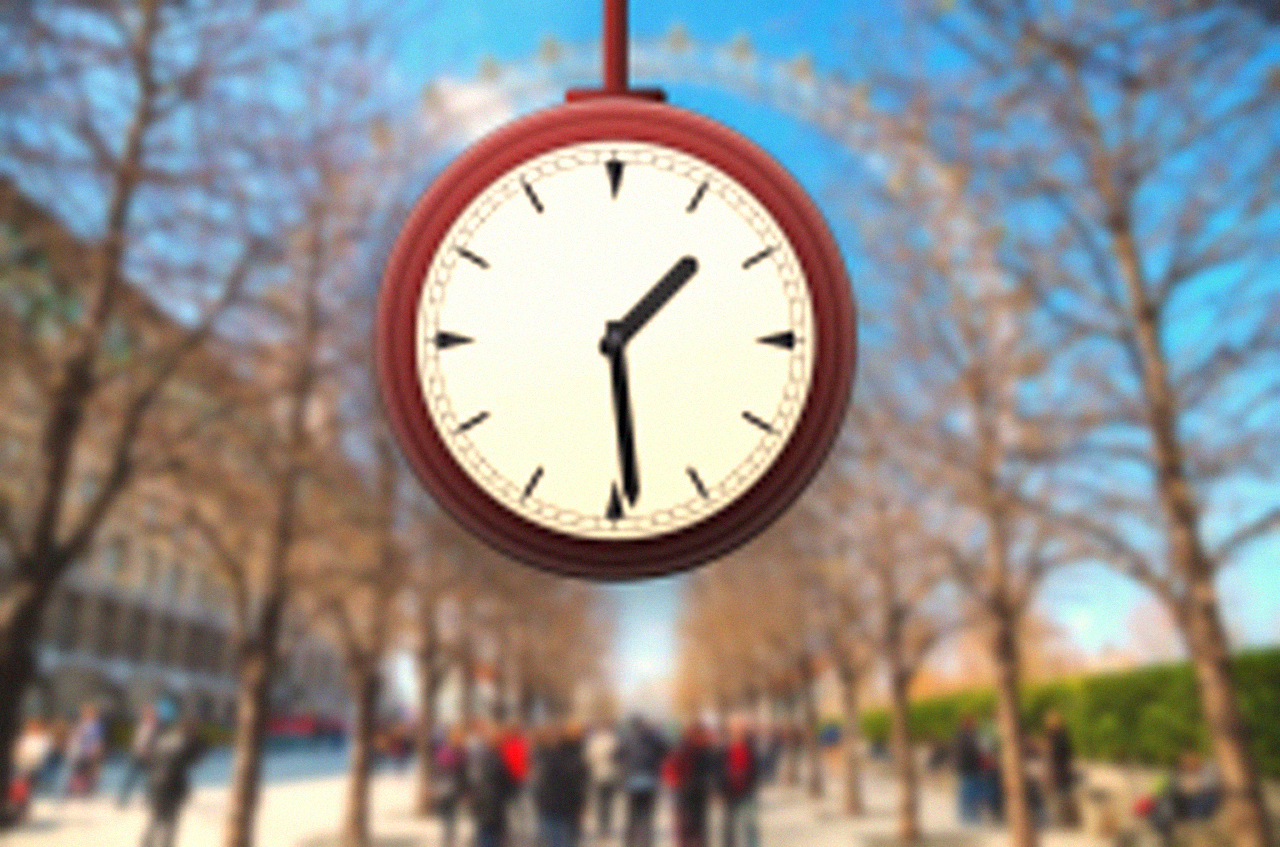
1,29
